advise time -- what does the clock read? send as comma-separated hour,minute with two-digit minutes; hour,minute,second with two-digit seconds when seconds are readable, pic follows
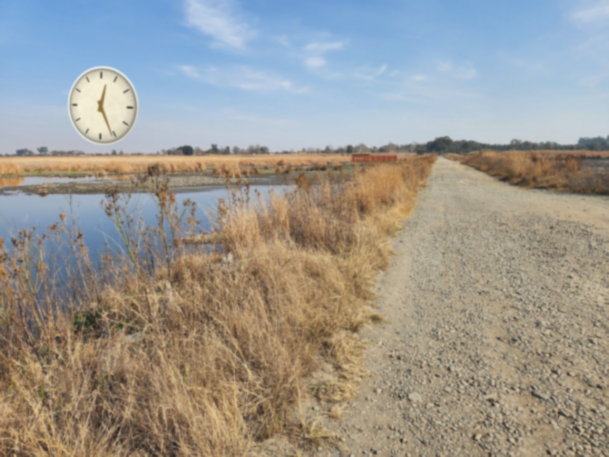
12,26
